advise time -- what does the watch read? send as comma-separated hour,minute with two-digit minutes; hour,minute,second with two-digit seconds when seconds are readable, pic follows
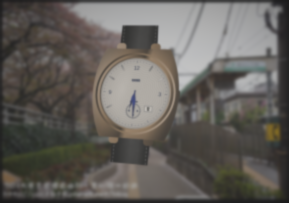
6,30
